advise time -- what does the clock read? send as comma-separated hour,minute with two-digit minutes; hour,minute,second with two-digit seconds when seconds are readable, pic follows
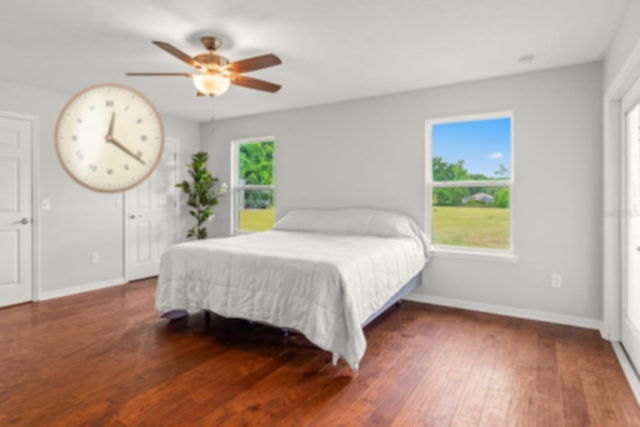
12,21
